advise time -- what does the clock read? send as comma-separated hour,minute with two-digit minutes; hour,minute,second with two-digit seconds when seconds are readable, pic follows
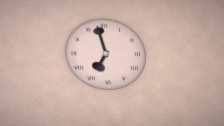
6,58
